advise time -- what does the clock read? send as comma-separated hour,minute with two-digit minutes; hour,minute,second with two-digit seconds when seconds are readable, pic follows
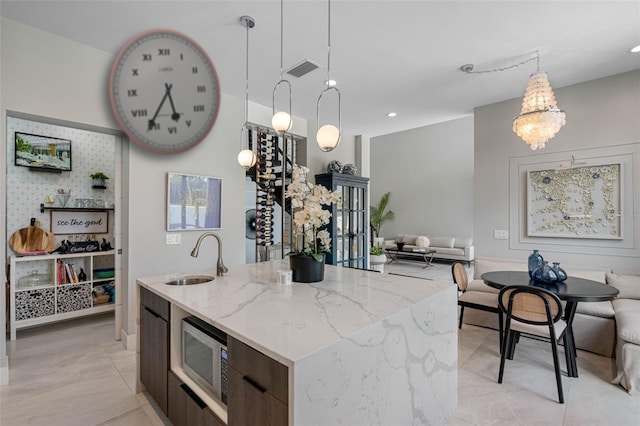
5,36
